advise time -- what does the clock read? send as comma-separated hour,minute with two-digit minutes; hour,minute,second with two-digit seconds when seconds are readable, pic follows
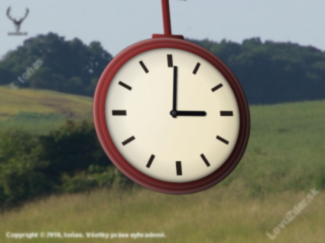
3,01
